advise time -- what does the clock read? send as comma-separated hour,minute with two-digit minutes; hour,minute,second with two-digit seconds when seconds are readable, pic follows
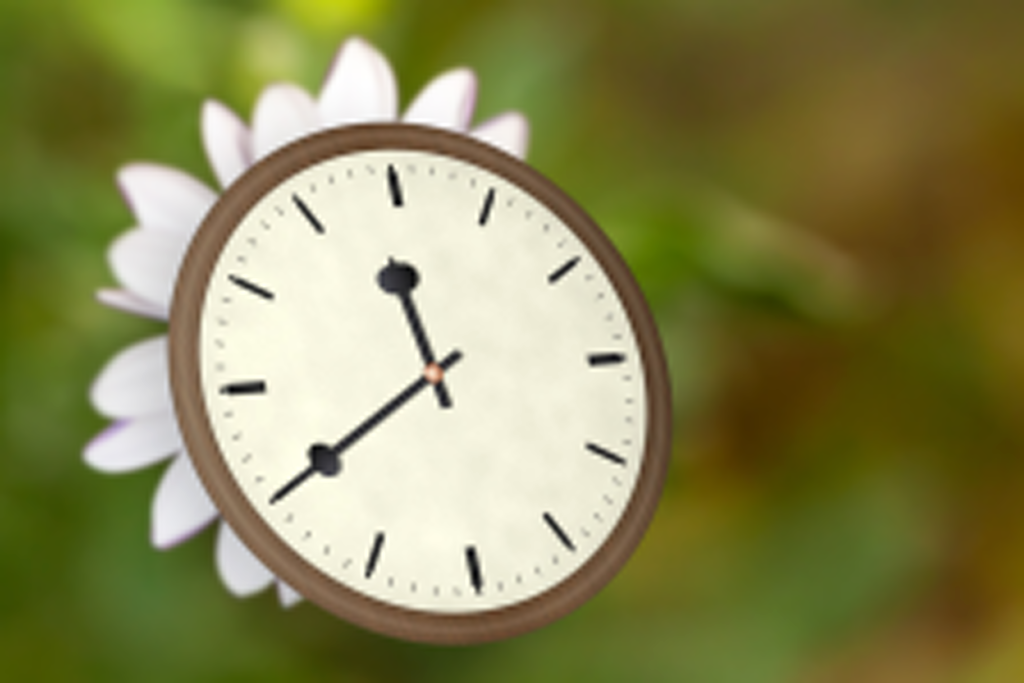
11,40
